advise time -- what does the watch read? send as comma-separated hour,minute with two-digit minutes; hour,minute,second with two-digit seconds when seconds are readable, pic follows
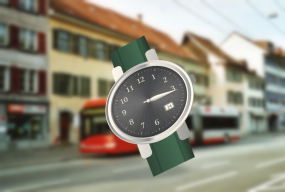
3,16
